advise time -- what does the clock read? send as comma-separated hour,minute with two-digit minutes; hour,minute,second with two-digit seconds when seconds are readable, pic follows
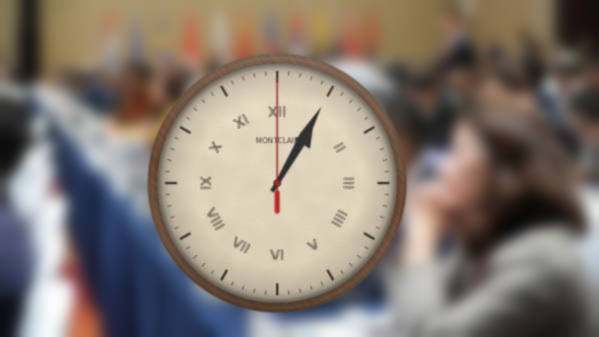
1,05,00
